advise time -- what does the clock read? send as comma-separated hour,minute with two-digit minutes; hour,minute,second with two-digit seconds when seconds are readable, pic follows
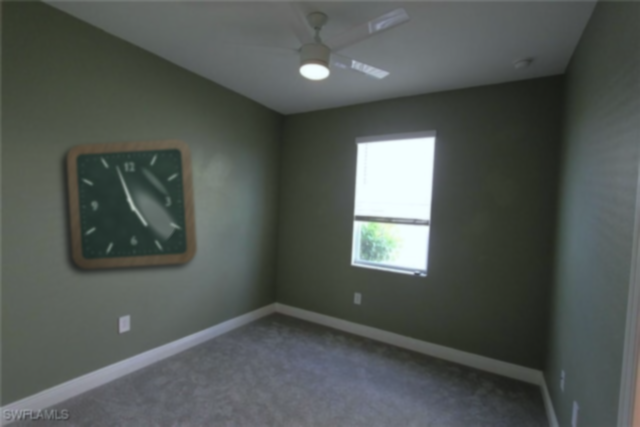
4,57
